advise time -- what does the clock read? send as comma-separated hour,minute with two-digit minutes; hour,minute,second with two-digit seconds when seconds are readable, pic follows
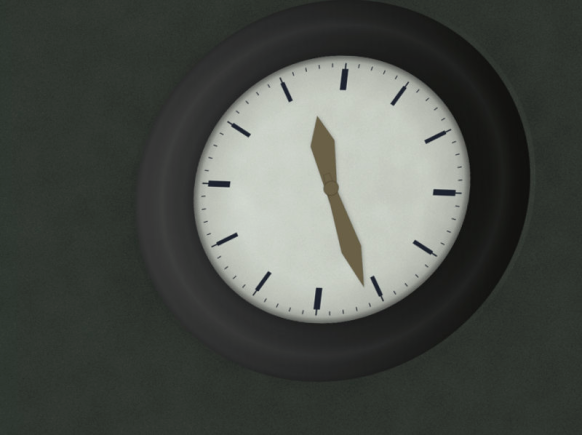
11,26
